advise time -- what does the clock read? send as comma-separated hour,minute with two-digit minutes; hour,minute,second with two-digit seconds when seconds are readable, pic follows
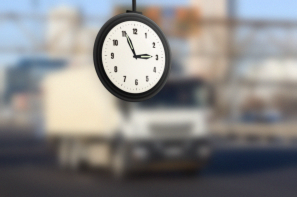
2,56
